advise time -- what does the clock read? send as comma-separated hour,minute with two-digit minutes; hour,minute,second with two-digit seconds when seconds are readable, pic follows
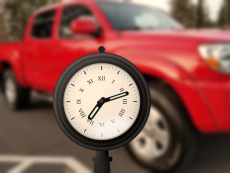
7,12
